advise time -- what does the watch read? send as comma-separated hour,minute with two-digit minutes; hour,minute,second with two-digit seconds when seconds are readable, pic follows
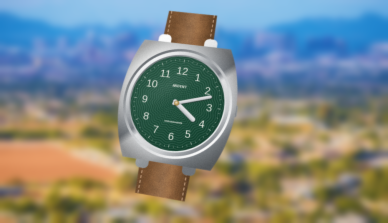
4,12
